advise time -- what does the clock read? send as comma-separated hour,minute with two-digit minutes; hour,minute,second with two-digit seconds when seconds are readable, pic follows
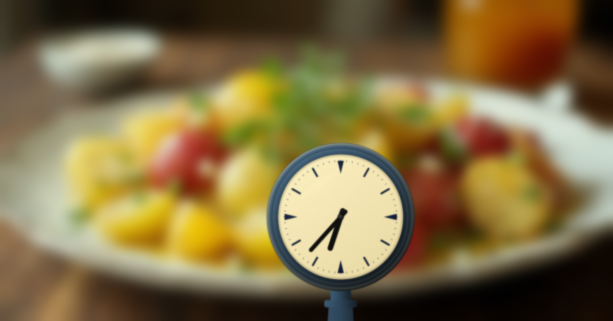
6,37
